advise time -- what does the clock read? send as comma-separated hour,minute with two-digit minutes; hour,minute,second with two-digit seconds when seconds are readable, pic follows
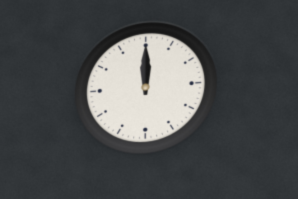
12,00
